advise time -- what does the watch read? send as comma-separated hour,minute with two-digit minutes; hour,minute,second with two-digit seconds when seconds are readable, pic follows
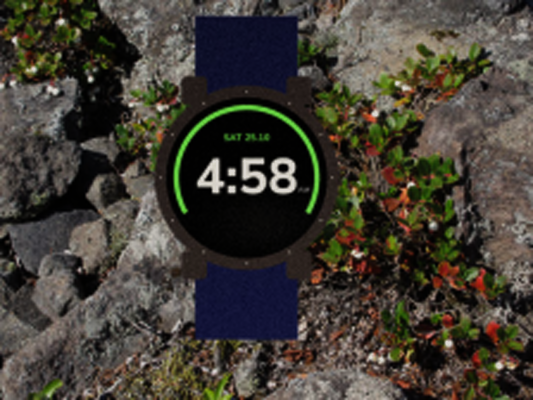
4,58
